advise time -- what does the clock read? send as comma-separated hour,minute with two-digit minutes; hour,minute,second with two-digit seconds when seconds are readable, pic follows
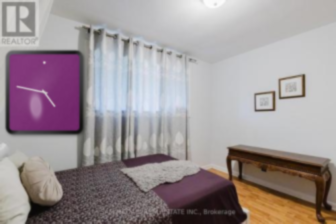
4,47
